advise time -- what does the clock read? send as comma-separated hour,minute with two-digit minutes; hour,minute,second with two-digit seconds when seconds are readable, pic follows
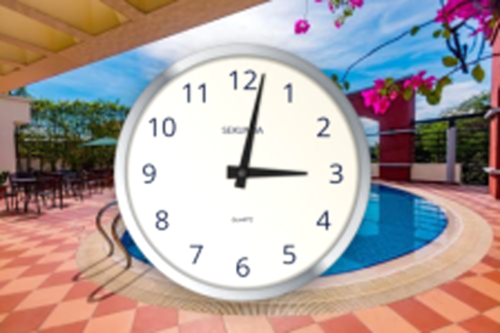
3,02
